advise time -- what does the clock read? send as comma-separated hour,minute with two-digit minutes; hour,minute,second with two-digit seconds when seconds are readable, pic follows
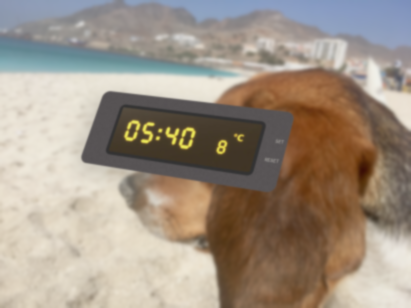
5,40
